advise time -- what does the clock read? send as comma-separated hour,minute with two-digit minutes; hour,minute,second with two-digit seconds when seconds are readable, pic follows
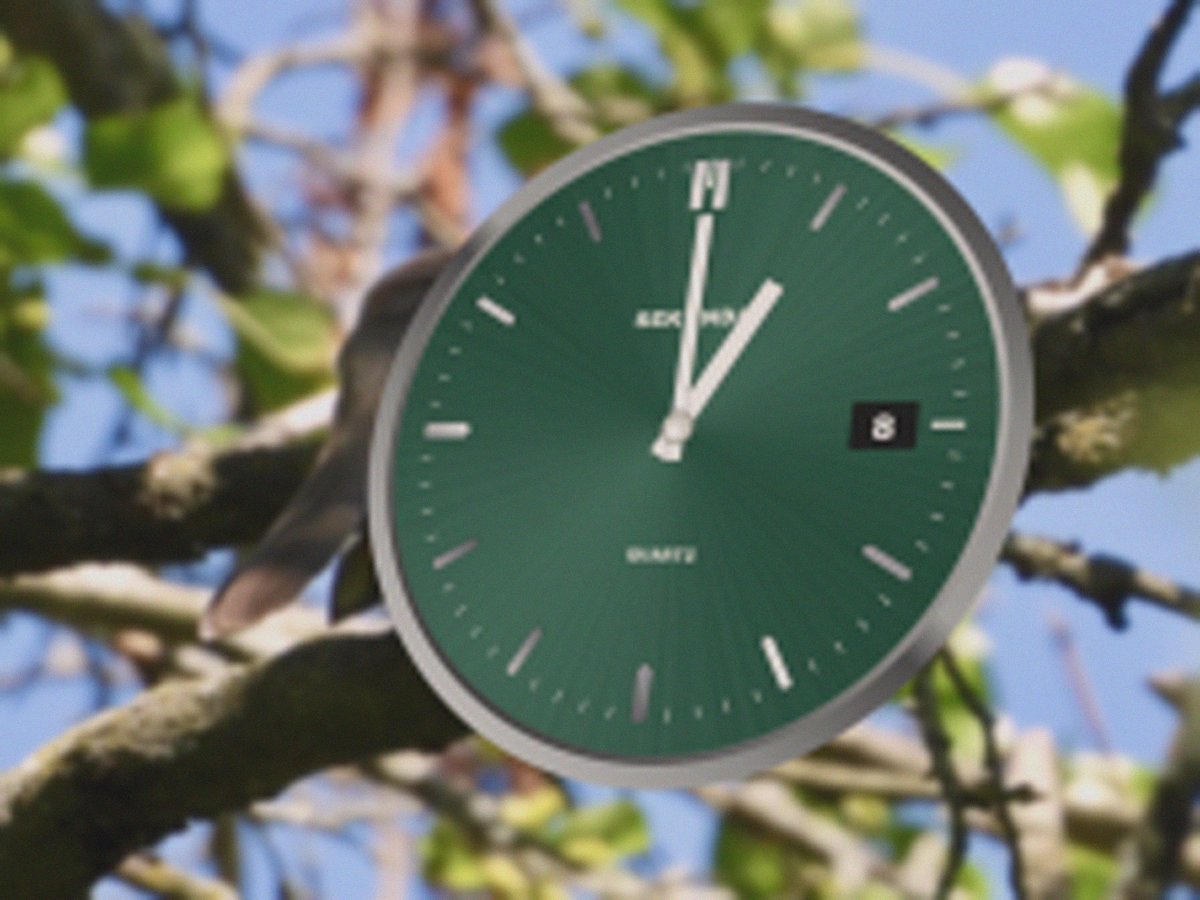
1,00
